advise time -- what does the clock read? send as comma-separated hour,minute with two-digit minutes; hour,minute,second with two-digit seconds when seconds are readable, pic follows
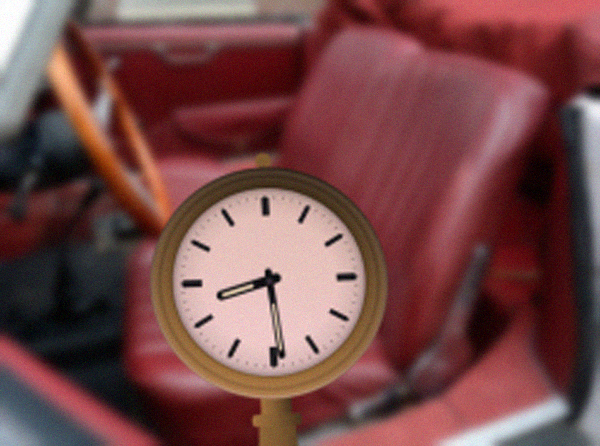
8,29
